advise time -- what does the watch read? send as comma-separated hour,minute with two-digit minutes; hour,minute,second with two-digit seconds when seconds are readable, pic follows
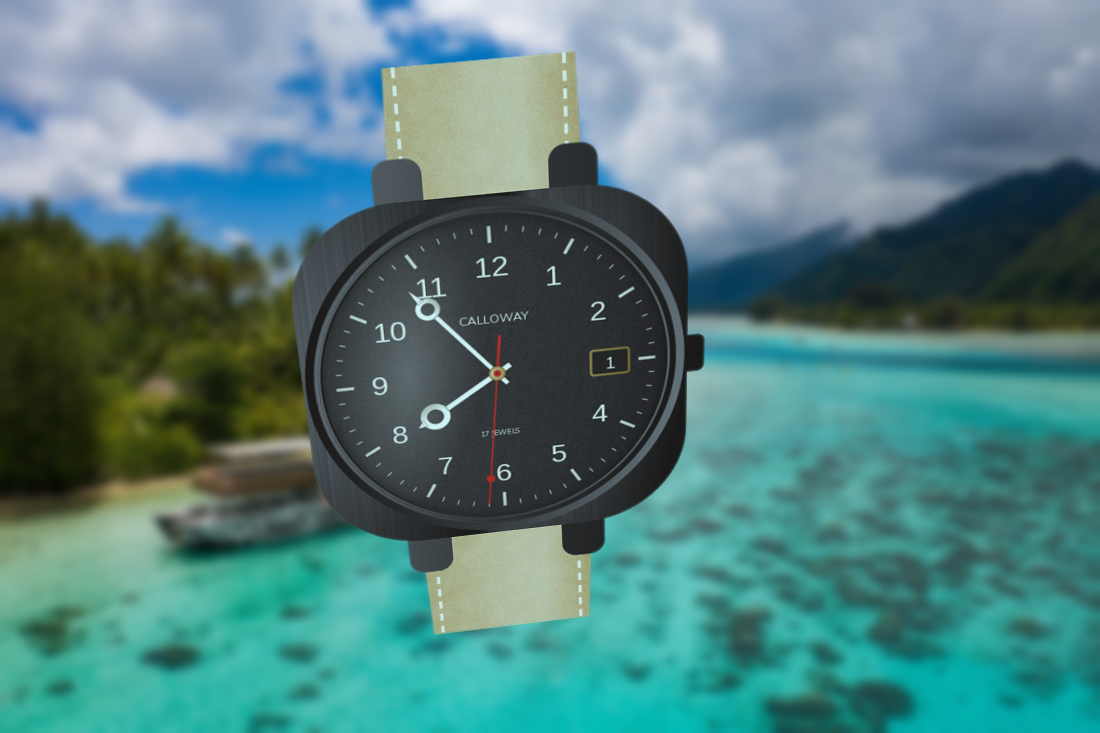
7,53,31
